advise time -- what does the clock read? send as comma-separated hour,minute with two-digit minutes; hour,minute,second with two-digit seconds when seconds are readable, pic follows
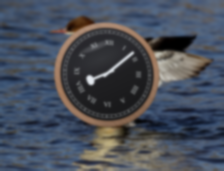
8,08
